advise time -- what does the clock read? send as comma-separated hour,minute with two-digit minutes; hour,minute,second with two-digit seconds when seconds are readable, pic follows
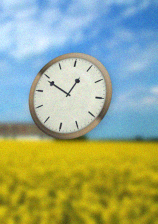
12,49
